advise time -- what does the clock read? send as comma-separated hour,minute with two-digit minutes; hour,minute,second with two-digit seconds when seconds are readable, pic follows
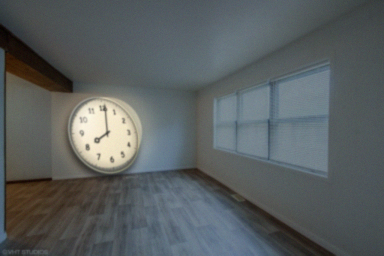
8,01
